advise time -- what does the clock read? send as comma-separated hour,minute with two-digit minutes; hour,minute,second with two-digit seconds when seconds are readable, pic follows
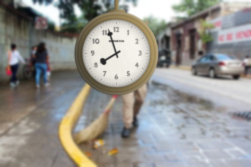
7,57
